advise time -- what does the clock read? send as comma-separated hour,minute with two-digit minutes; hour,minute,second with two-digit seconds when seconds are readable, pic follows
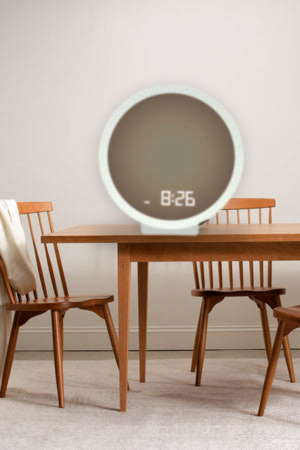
8,26
